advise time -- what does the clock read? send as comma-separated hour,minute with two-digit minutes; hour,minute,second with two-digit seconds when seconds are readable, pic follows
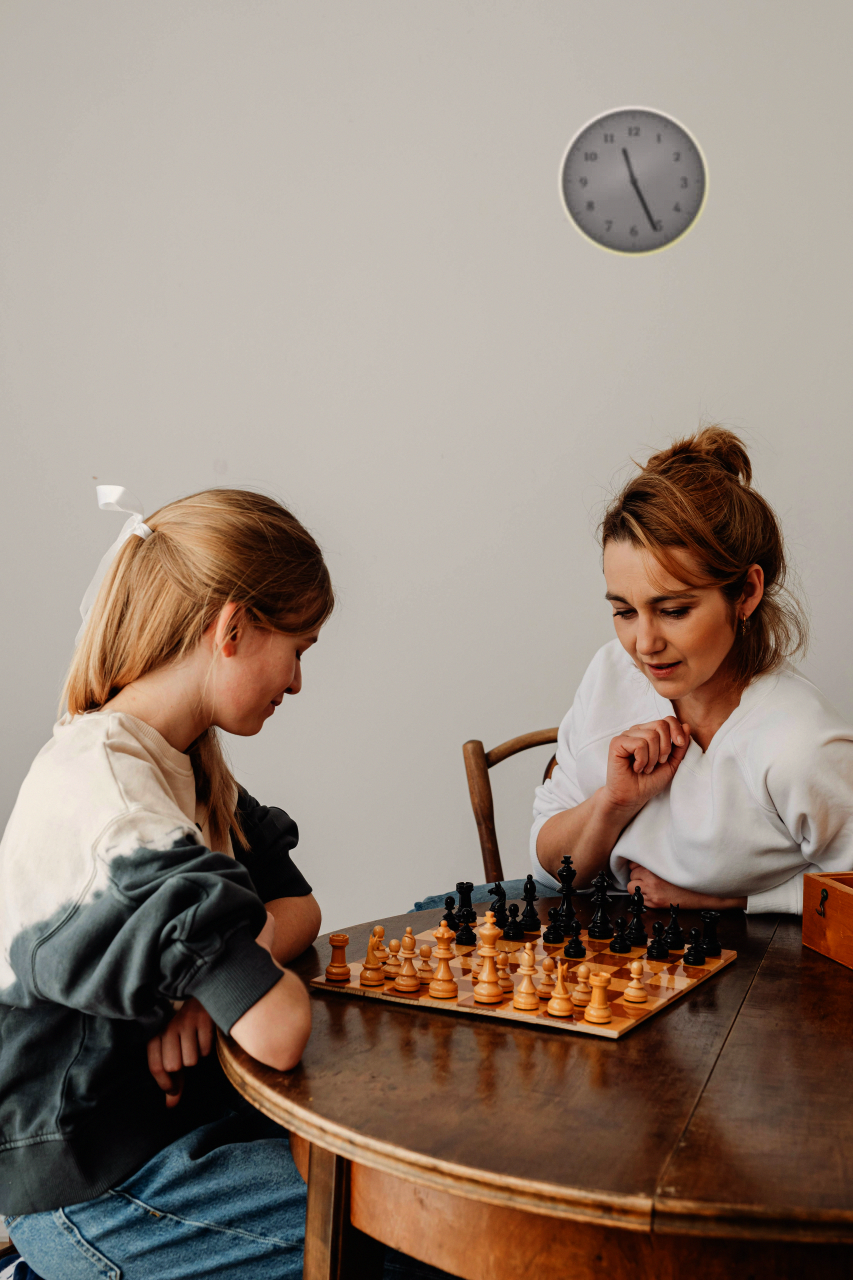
11,26
